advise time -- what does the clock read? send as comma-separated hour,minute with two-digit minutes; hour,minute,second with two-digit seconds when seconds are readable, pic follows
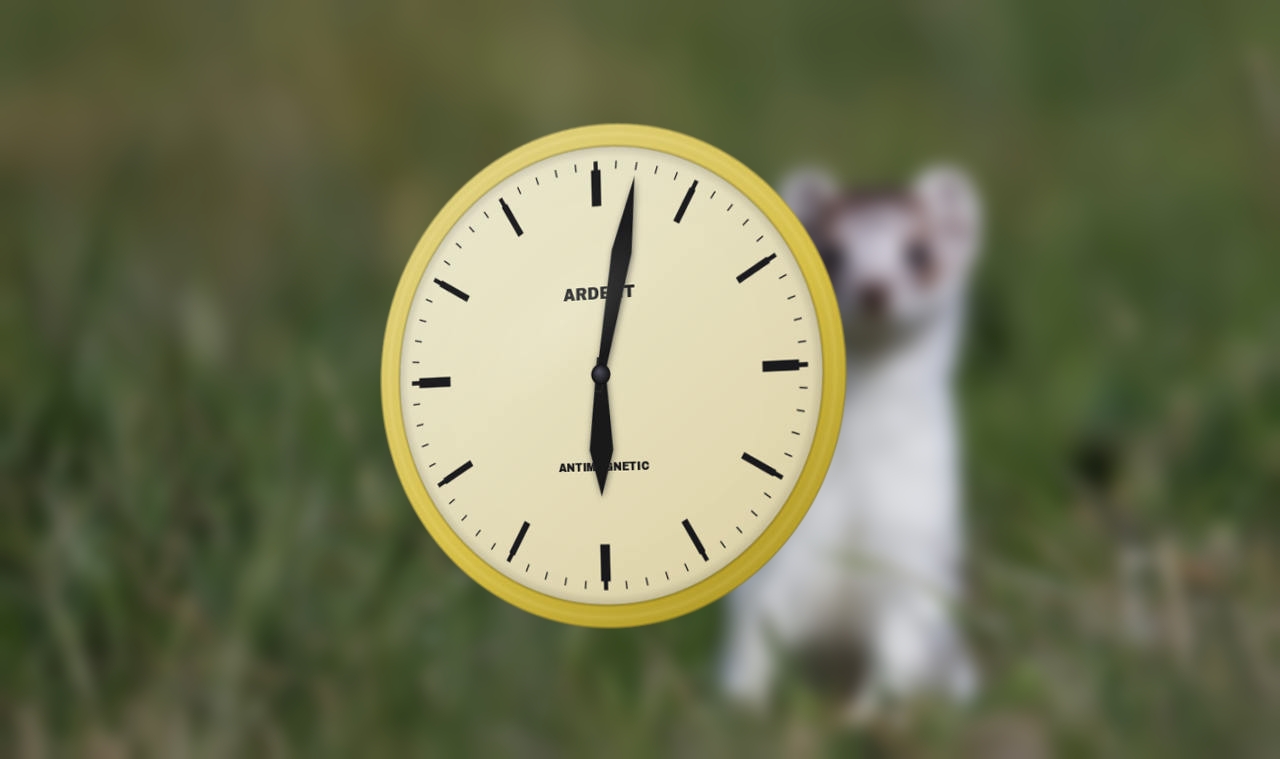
6,02
